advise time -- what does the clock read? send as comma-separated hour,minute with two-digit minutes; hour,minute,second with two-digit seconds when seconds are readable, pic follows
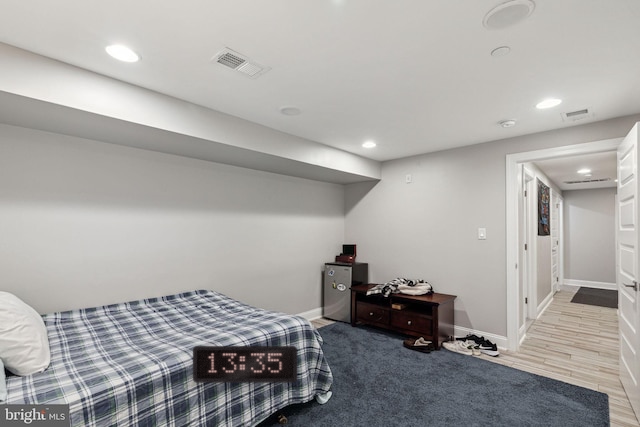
13,35
